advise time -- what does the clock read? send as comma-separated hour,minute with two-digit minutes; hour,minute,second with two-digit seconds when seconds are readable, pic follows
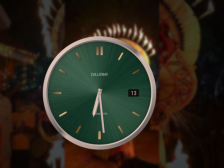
6,29
